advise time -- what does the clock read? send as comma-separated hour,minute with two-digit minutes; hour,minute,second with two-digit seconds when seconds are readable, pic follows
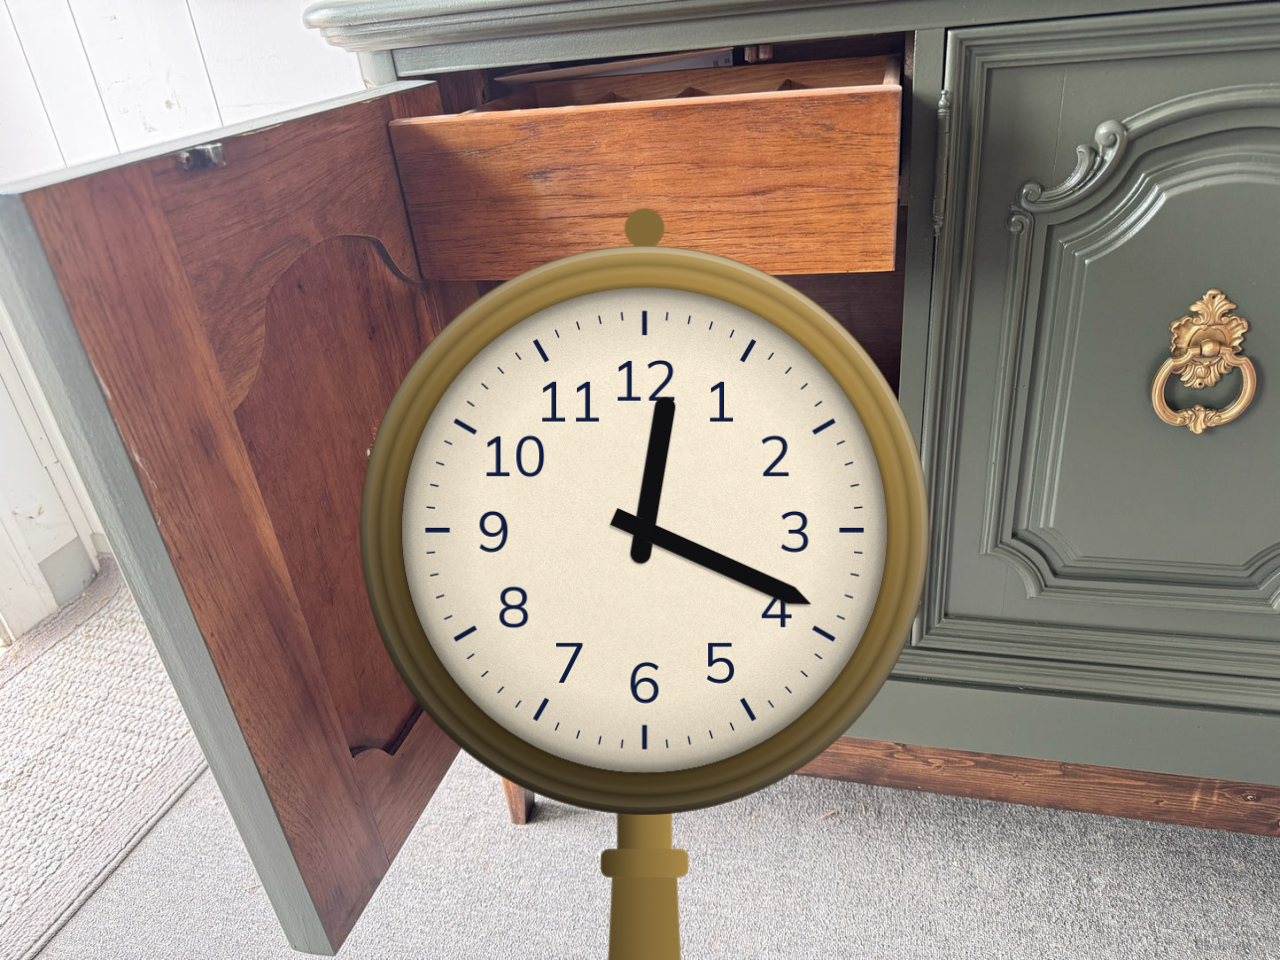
12,19
